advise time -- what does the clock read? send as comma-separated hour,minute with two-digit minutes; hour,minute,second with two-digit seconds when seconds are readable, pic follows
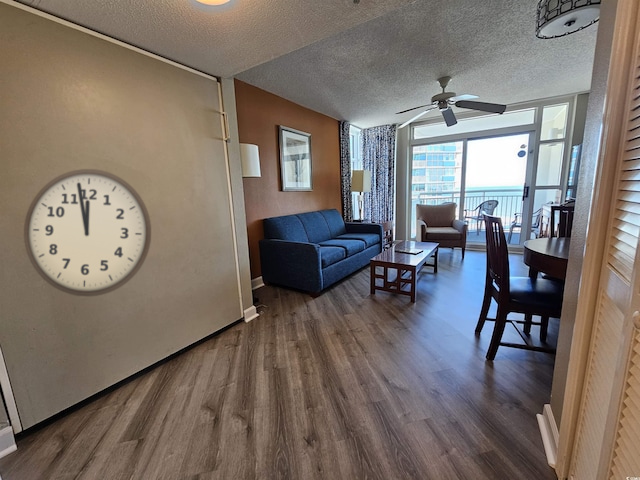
11,58
